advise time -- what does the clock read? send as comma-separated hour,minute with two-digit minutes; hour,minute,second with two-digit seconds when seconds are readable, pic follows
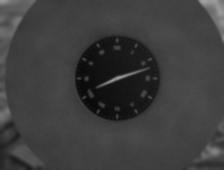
8,12
